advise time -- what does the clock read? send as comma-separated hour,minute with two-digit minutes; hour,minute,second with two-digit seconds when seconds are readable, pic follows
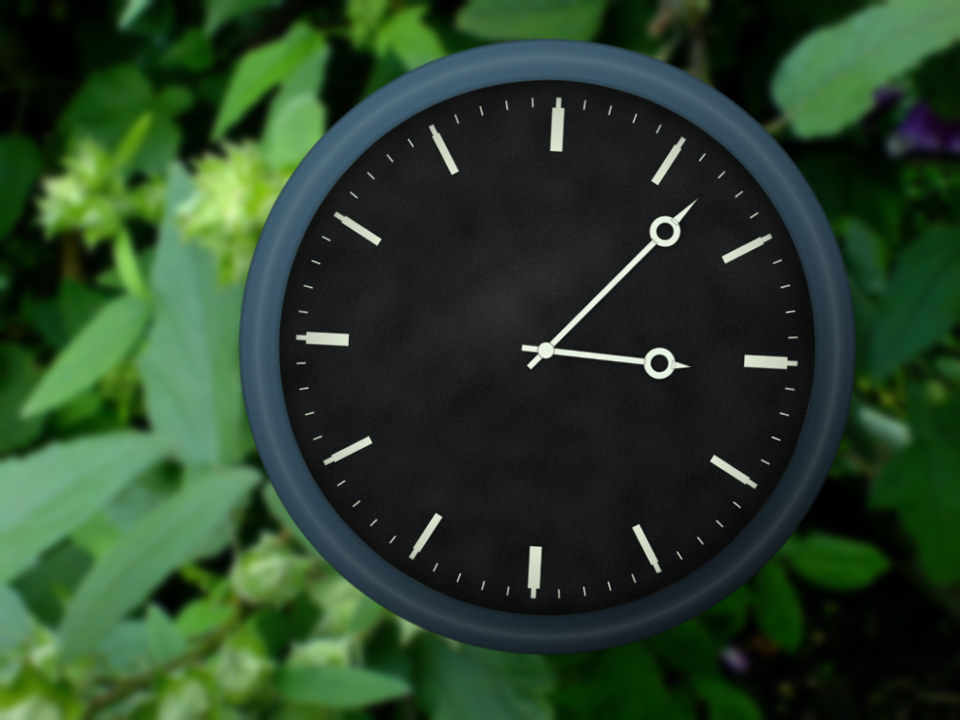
3,07
